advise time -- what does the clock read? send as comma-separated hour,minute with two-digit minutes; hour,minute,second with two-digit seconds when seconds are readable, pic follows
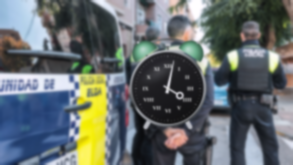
4,02
